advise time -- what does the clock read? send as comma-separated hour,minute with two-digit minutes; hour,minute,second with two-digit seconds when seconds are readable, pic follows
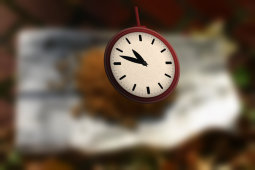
10,48
